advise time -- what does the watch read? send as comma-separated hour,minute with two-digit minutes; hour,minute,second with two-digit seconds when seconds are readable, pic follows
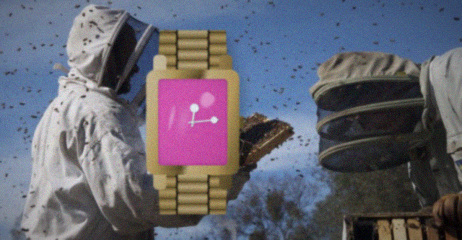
12,14
